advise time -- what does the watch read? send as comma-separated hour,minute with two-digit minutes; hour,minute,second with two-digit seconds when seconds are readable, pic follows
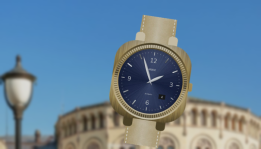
1,56
